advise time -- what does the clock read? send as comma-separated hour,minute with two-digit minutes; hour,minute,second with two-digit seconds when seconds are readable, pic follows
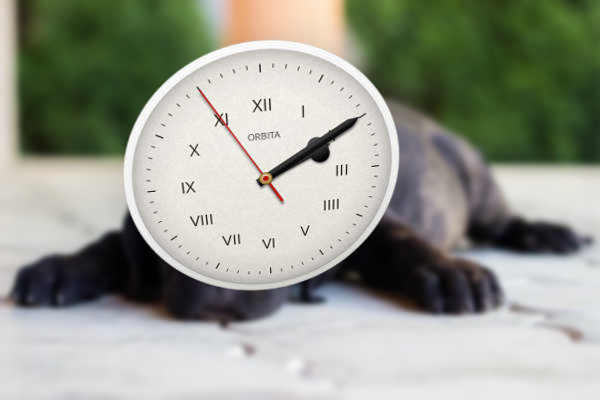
2,09,55
